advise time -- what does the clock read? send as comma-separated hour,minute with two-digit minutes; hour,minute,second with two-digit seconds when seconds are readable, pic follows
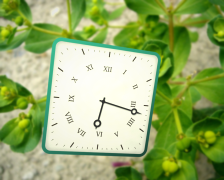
6,17
